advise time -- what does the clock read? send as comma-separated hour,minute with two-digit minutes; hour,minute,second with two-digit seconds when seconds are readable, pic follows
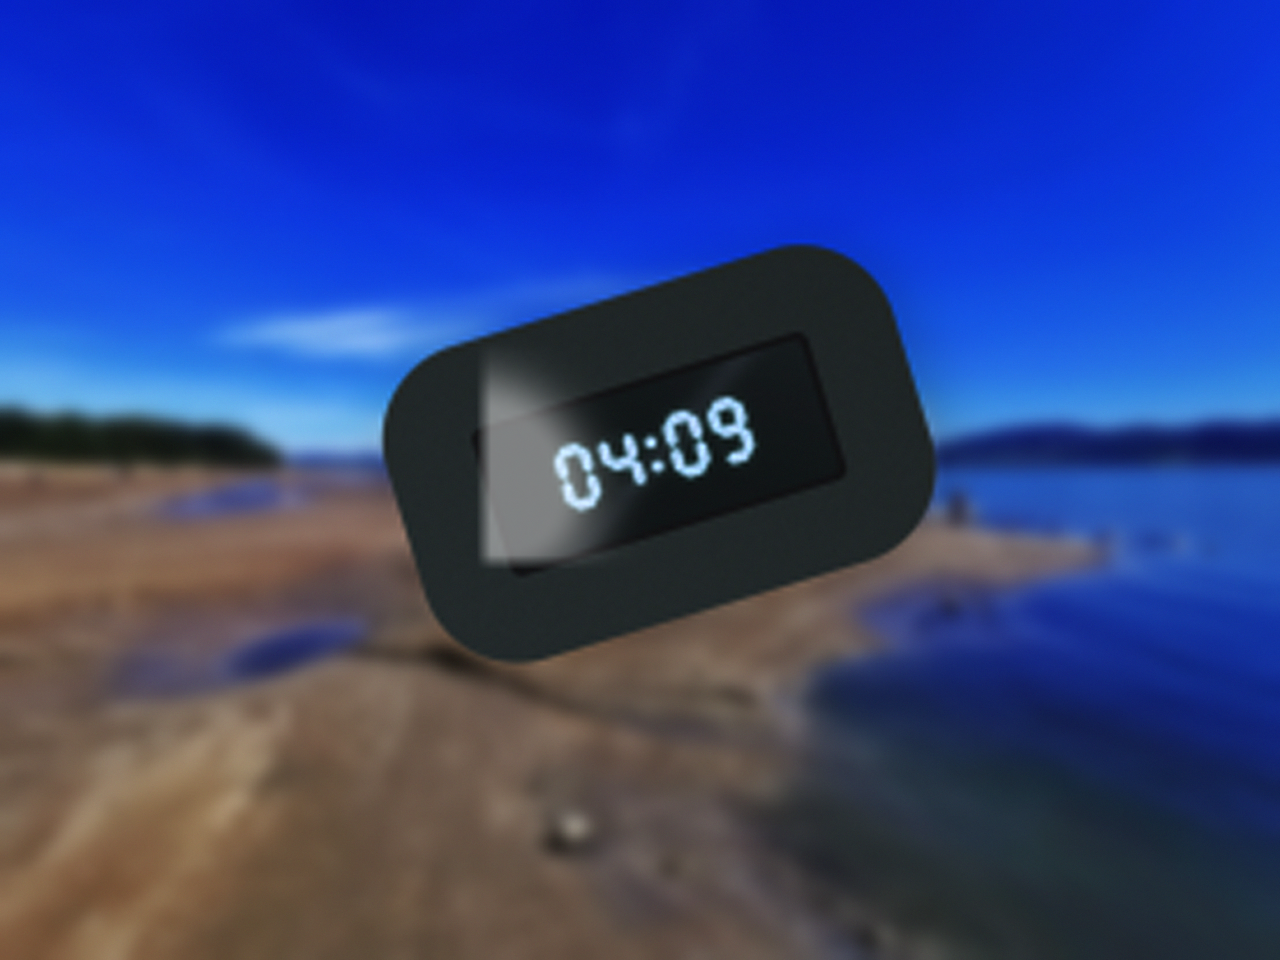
4,09
